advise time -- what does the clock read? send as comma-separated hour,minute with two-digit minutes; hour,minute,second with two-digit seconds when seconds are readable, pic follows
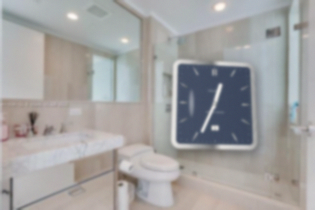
12,34
